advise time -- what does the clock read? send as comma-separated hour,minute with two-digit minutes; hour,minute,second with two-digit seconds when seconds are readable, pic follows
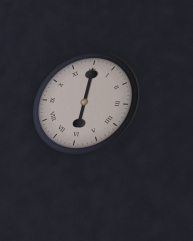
6,00
